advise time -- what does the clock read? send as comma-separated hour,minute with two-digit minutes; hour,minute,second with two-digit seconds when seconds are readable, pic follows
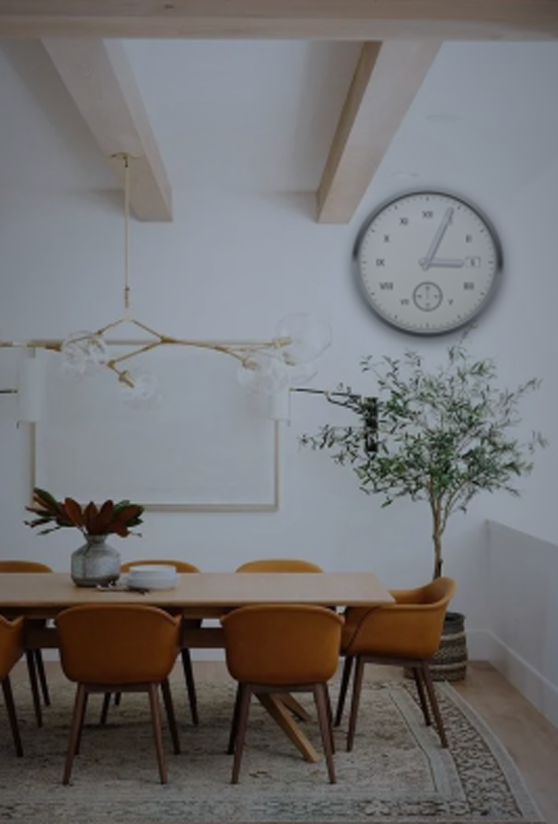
3,04
